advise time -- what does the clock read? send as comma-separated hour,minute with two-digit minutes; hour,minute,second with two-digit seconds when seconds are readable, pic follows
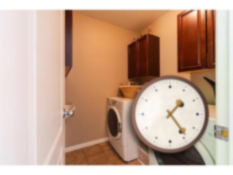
1,24
